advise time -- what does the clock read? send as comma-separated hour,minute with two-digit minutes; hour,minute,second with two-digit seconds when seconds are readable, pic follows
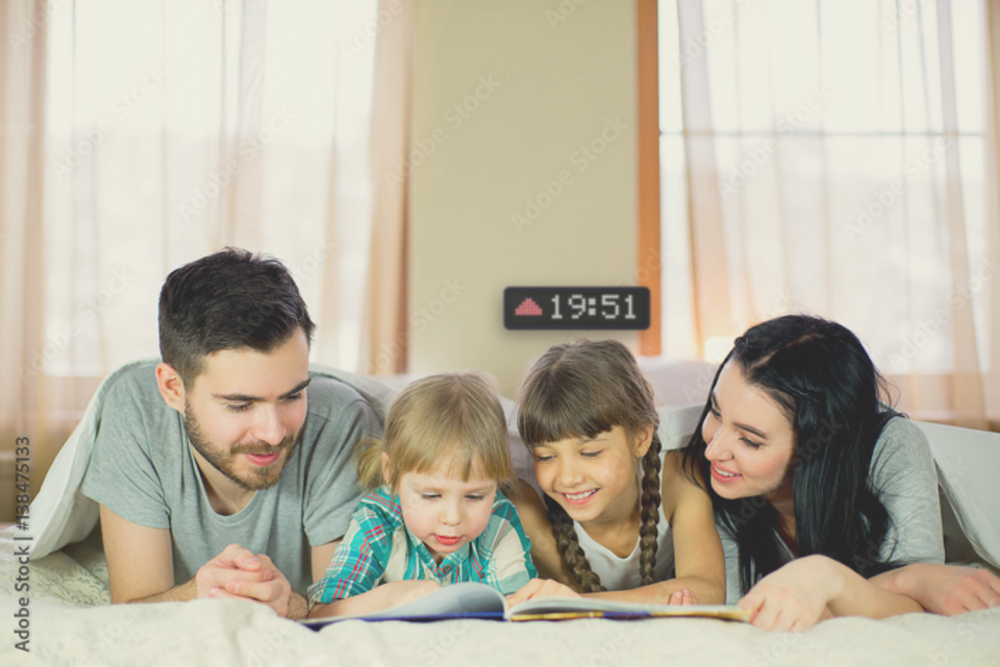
19,51
